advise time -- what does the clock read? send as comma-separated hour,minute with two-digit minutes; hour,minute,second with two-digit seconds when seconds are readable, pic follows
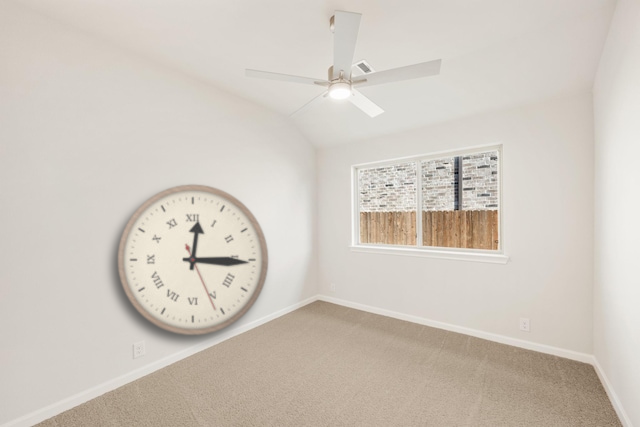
12,15,26
